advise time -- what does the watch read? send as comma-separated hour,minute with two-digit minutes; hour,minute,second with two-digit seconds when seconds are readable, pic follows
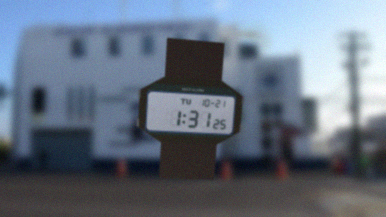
1,31
